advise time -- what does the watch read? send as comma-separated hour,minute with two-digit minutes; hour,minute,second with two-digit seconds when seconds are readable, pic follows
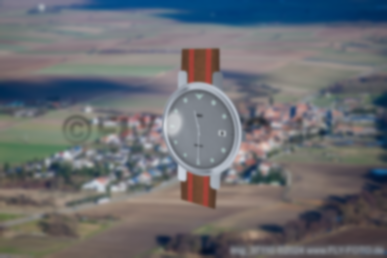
11,30
